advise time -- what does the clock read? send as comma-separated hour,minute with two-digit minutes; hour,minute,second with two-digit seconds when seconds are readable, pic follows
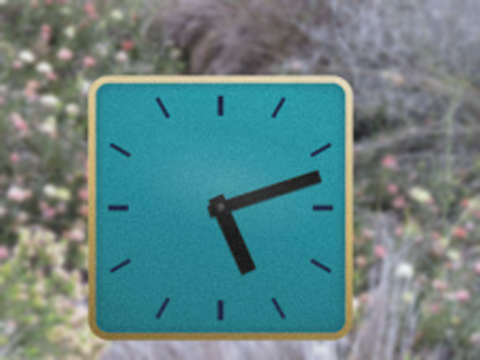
5,12
